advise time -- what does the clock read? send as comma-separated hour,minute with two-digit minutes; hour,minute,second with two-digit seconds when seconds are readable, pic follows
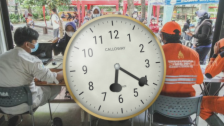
6,21
